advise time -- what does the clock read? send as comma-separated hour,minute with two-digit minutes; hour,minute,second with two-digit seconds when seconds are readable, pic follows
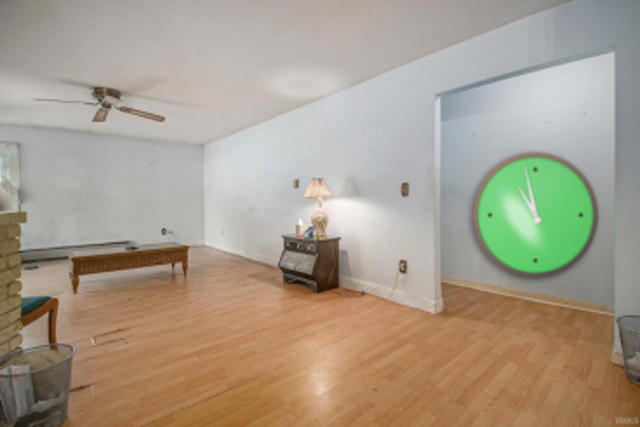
10,58
